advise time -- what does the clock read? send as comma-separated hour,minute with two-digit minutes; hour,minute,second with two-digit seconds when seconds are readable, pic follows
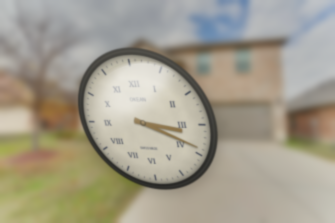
3,19
